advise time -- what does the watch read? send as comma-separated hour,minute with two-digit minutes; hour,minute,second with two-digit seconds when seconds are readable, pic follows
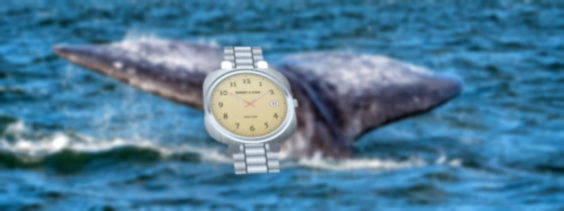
10,09
